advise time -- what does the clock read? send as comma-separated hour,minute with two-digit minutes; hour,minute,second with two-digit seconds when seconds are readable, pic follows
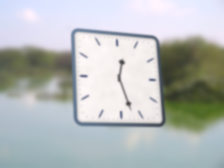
12,27
